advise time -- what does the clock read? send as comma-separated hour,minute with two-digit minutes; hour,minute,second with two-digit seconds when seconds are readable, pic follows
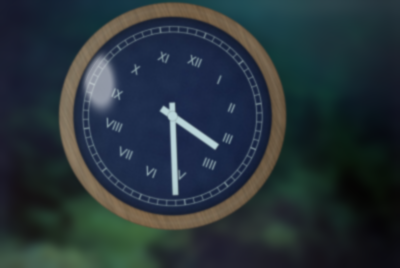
3,26
